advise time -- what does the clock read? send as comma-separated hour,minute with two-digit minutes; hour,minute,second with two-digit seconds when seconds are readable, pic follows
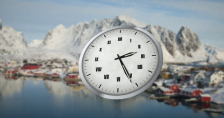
2,26
